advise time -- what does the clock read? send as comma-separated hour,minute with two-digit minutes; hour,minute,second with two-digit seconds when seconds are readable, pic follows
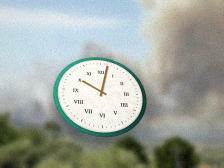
10,02
